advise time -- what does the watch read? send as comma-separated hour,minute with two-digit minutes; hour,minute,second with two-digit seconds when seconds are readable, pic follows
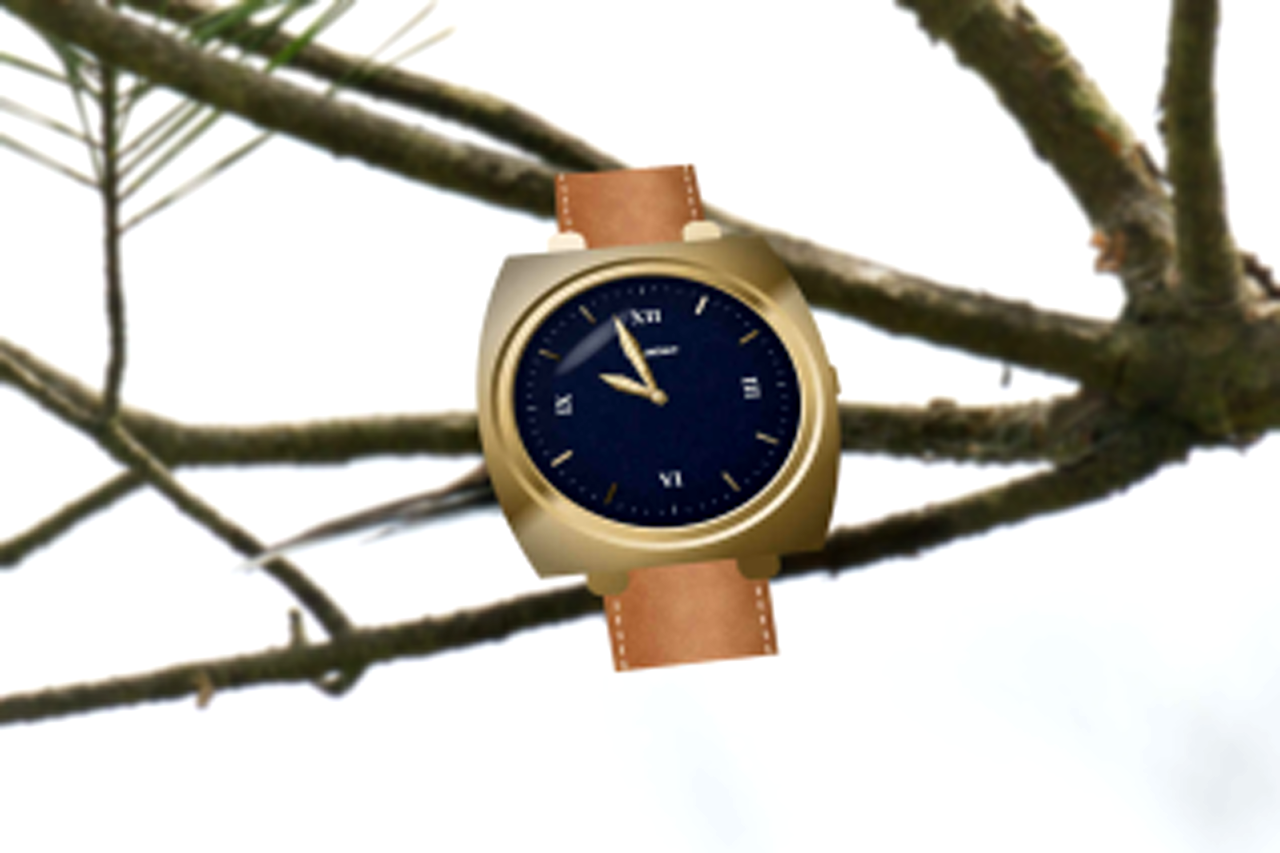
9,57
